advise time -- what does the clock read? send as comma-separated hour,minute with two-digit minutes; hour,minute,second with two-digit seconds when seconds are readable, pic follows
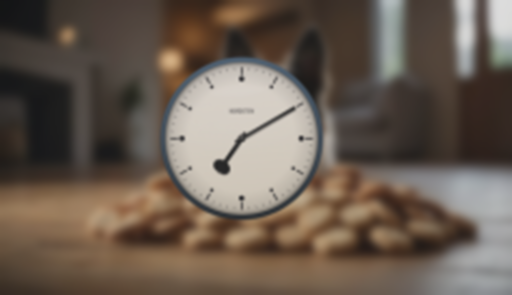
7,10
